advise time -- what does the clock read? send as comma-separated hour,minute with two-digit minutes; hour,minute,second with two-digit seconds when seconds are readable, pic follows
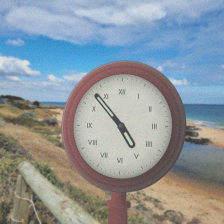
4,53
